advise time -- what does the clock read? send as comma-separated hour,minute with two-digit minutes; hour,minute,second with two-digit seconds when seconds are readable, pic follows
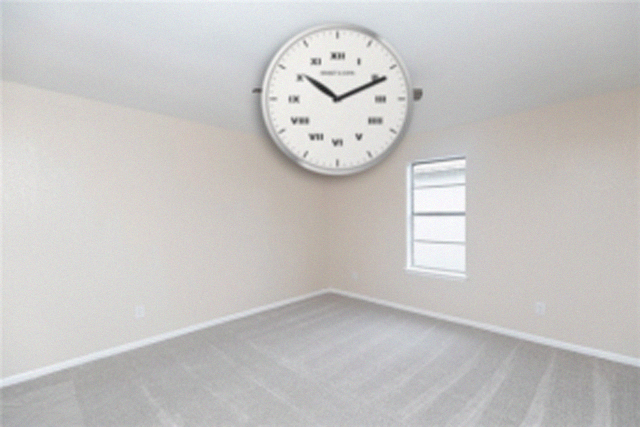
10,11
